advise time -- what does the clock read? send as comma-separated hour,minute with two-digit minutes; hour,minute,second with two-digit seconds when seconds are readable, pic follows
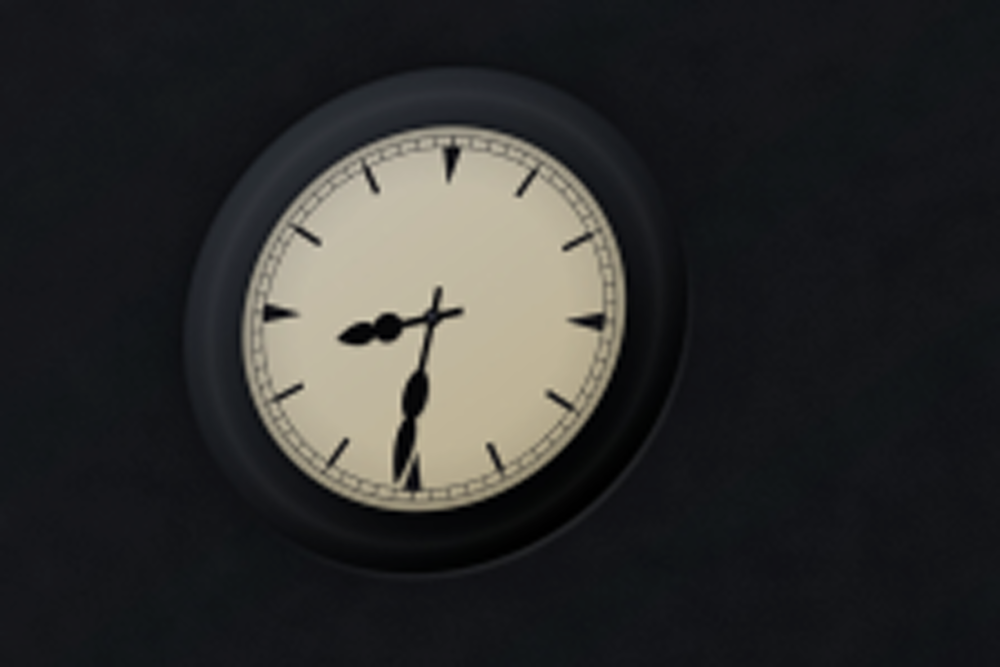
8,31
